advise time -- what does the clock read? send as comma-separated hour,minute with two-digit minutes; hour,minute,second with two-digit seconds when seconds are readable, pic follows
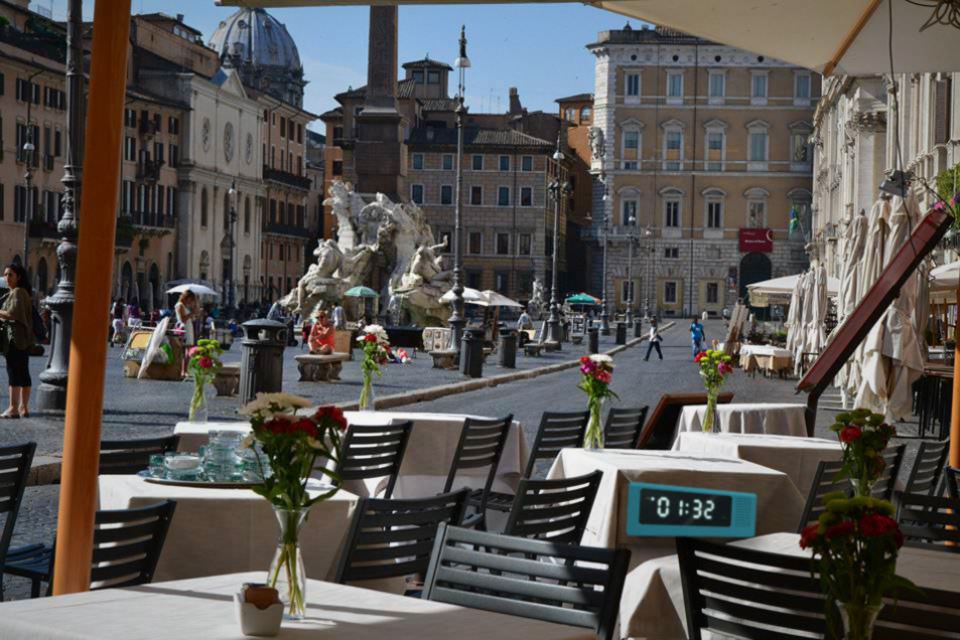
1,32
